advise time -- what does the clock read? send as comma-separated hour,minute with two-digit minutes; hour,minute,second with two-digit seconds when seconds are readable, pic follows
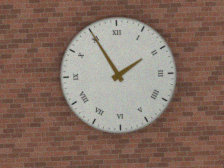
1,55
